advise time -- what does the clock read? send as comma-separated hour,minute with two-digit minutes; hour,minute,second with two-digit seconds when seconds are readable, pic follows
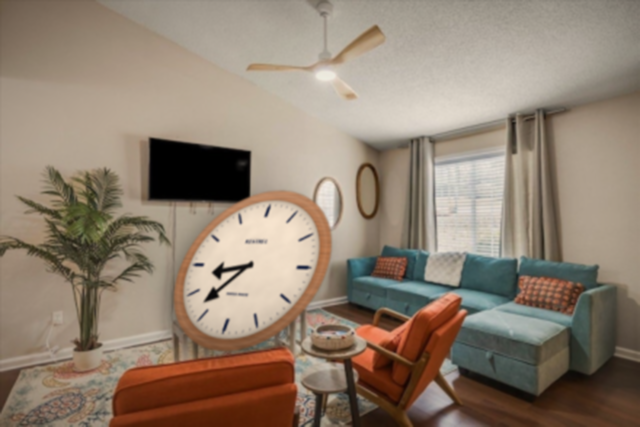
8,37
